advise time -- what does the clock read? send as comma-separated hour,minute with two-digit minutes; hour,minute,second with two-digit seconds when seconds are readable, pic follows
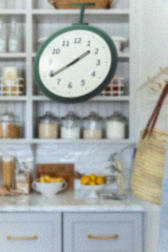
1,39
